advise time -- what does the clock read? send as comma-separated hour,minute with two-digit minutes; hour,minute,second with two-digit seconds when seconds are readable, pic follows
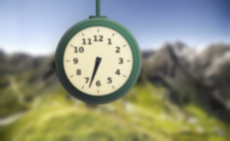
6,33
